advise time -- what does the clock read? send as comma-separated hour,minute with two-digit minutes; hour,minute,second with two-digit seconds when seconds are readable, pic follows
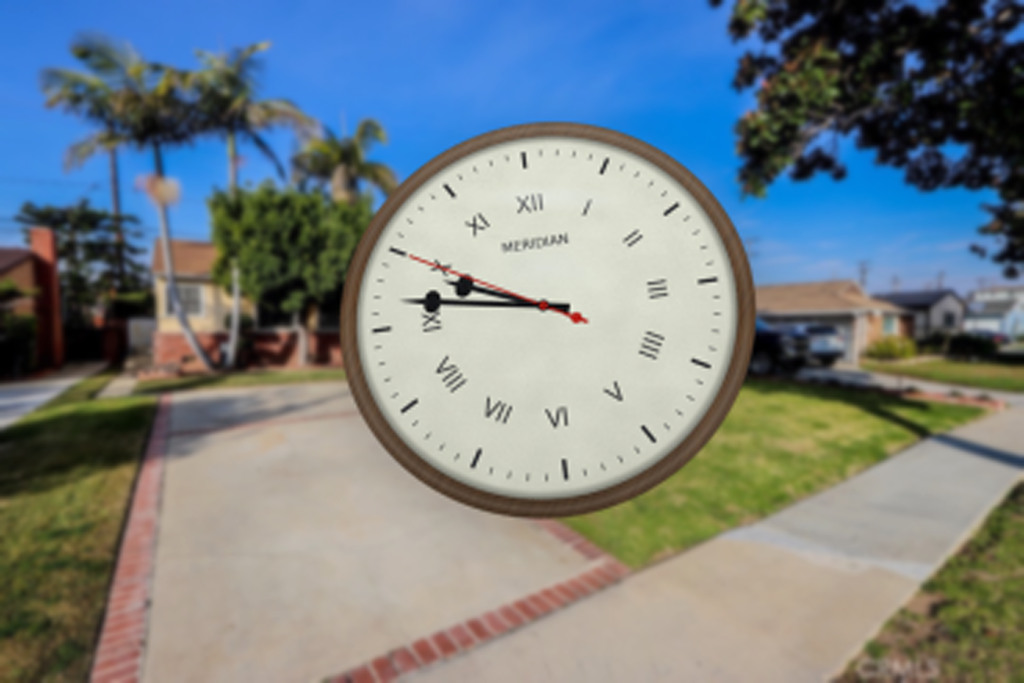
9,46,50
